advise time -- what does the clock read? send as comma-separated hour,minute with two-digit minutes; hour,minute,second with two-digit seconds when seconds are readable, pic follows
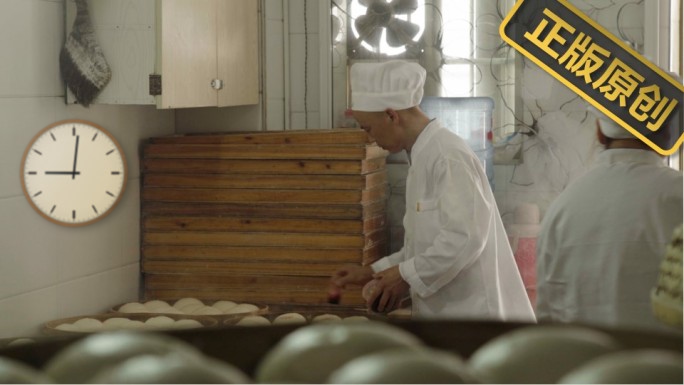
9,01
